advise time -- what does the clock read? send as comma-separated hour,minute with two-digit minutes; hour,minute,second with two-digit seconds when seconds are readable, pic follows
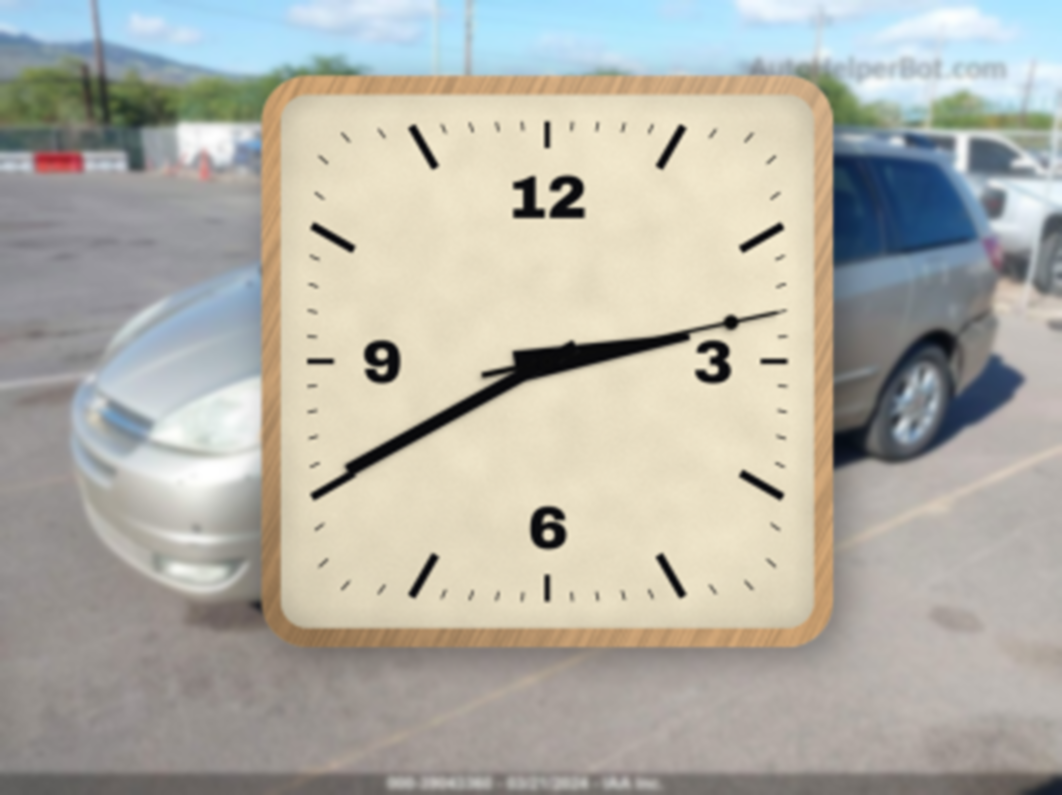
2,40,13
